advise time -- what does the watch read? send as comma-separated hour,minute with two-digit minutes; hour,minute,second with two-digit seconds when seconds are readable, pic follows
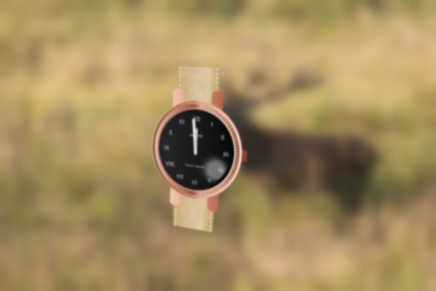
11,59
